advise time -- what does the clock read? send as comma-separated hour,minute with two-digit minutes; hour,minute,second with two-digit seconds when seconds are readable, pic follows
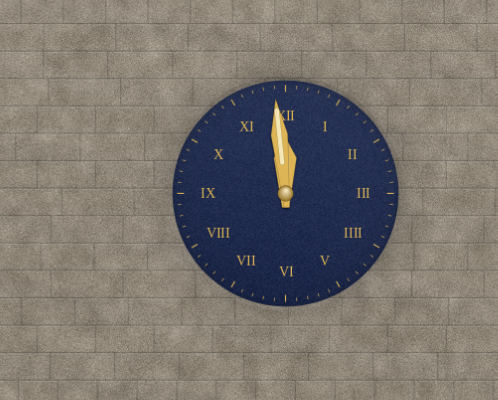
11,59
